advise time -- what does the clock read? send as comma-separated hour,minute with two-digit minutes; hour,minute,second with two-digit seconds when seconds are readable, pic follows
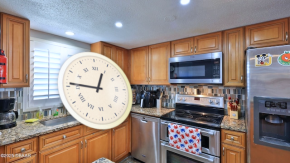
12,46
